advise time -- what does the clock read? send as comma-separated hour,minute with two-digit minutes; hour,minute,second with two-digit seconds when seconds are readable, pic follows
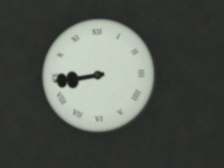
8,44
